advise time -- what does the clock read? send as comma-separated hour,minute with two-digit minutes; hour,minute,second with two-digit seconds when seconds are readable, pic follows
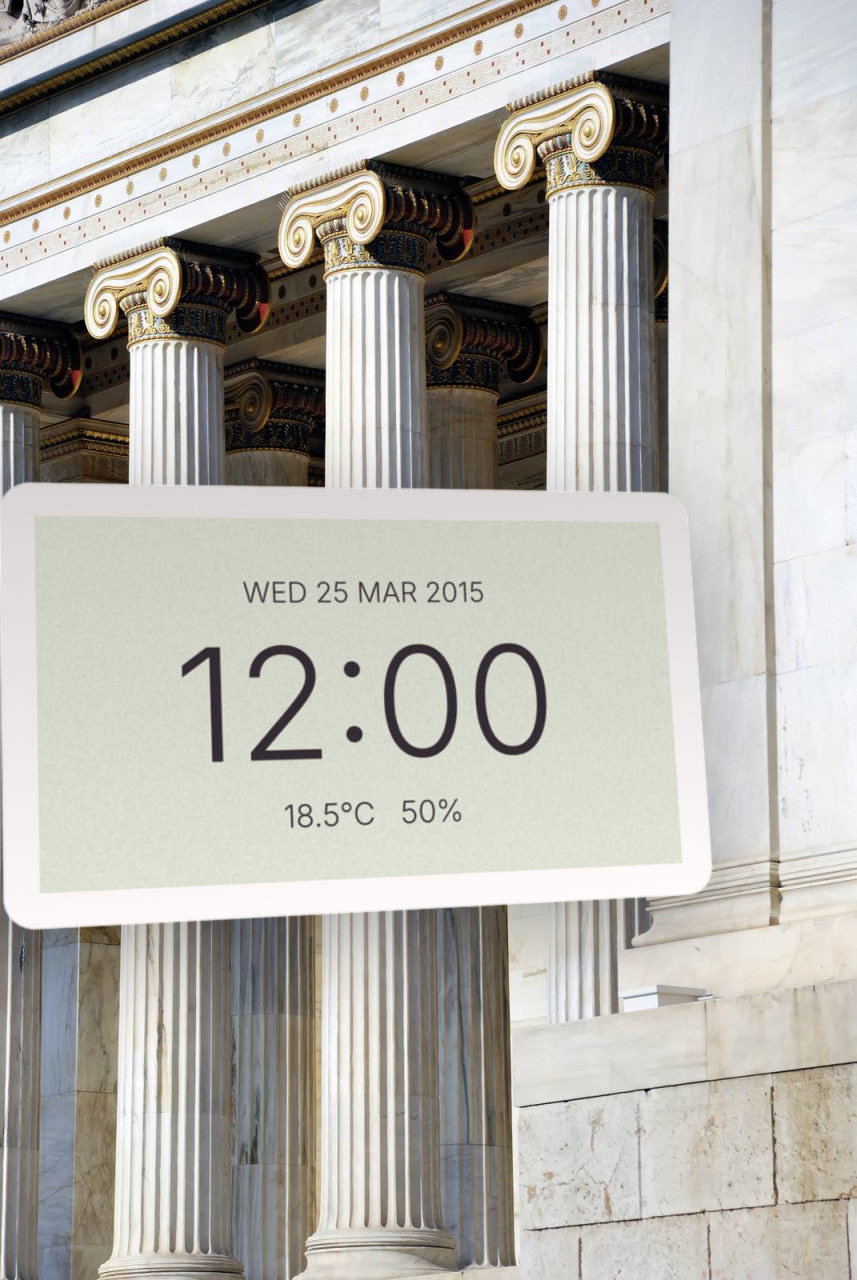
12,00
